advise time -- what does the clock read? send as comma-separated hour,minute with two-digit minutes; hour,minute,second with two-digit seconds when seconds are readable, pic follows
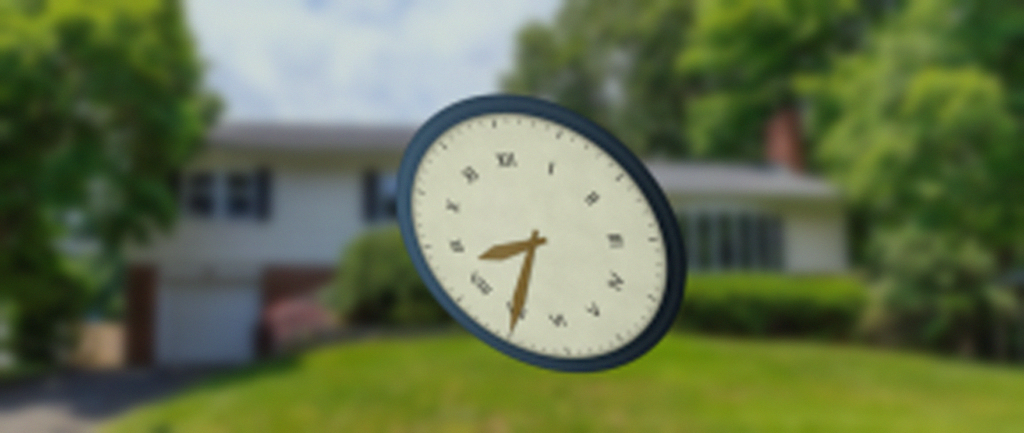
8,35
